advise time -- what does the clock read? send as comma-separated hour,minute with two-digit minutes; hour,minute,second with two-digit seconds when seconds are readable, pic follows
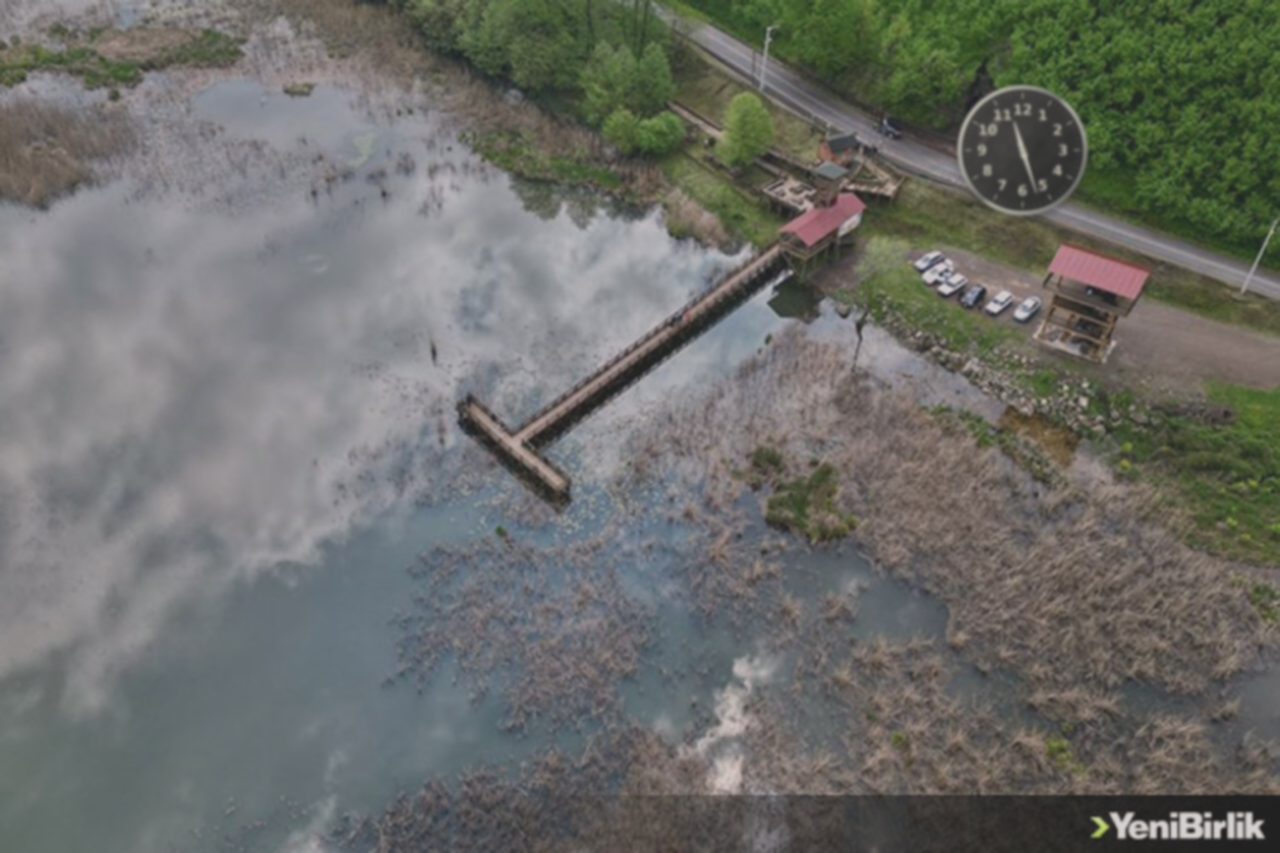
11,27
